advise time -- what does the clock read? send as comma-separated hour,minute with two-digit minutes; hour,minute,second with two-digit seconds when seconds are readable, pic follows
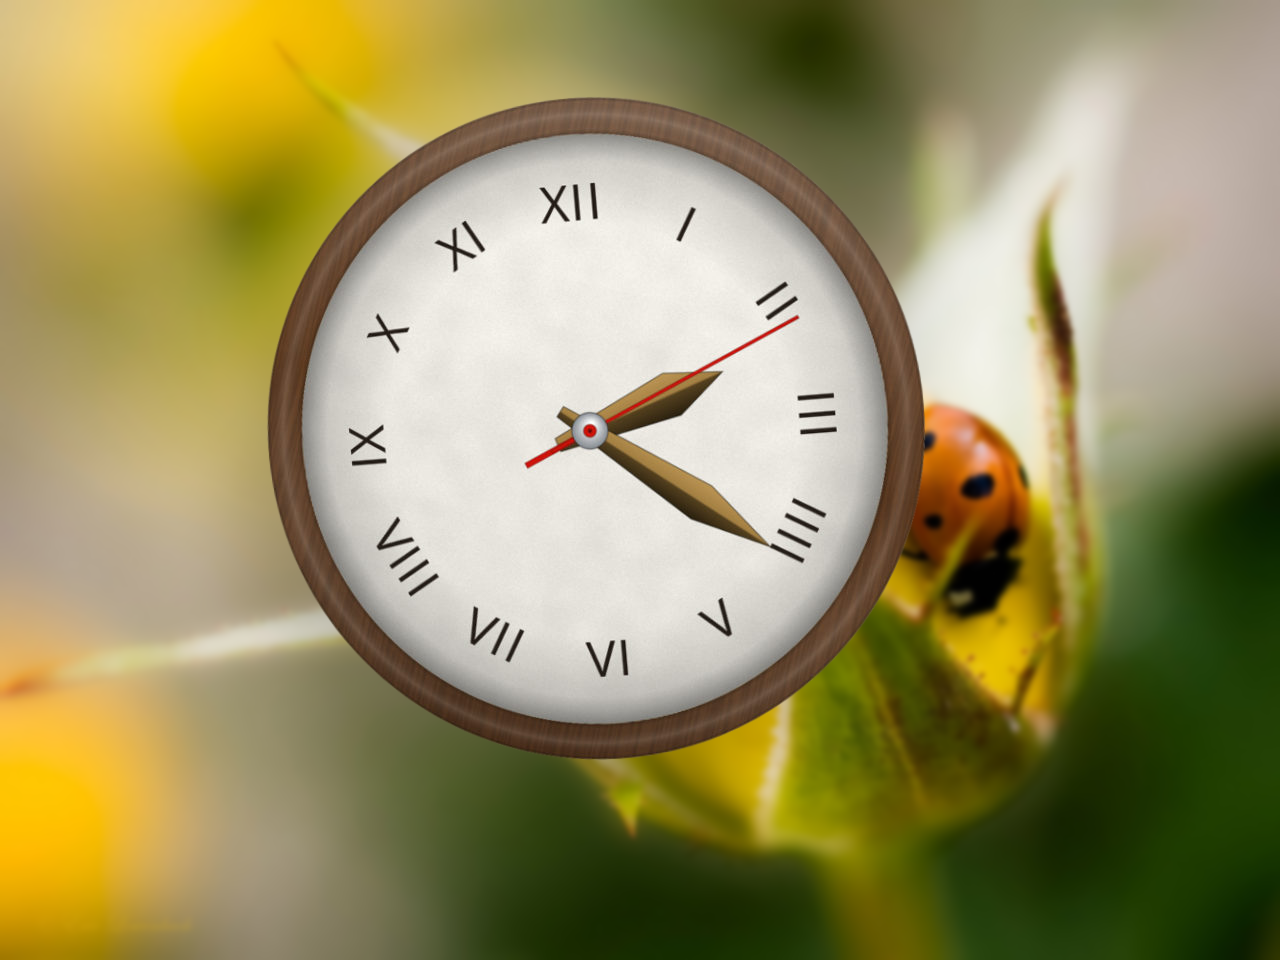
2,21,11
